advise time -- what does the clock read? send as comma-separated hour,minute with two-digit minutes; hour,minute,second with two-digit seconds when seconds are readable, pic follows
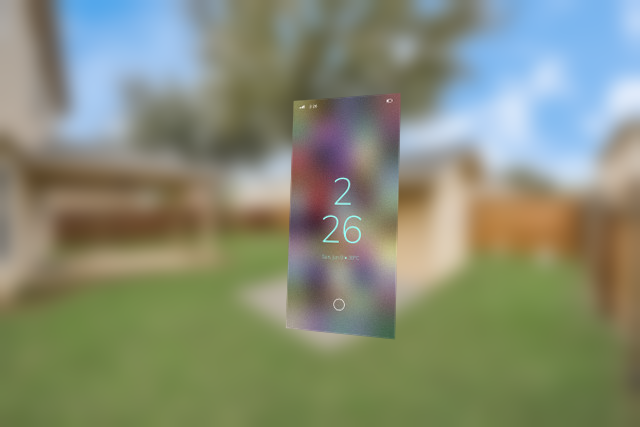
2,26
